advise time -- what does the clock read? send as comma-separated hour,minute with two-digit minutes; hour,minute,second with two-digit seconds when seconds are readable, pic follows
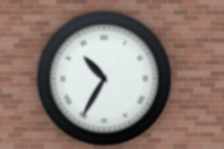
10,35
